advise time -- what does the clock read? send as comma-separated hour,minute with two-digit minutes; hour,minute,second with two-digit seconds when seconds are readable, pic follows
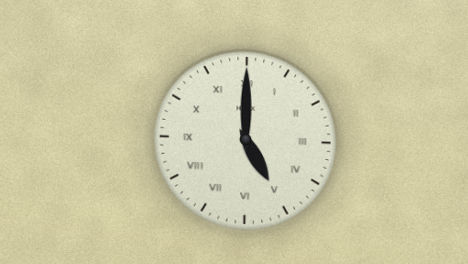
5,00
